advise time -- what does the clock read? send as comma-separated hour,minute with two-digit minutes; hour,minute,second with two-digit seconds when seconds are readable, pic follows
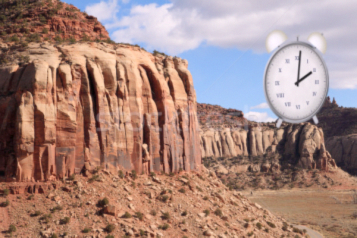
2,01
